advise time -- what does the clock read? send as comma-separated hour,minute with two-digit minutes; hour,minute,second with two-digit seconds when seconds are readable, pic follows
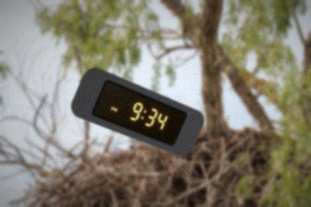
9,34
